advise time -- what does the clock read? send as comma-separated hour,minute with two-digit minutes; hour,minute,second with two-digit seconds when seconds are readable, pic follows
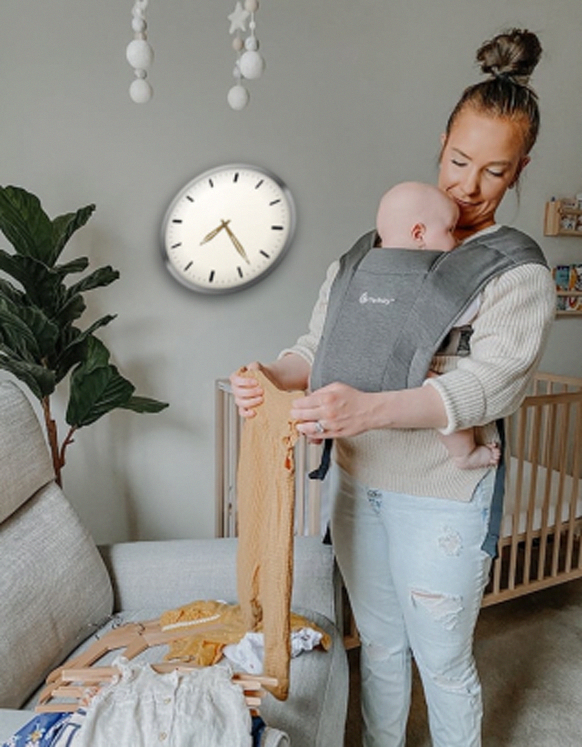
7,23
